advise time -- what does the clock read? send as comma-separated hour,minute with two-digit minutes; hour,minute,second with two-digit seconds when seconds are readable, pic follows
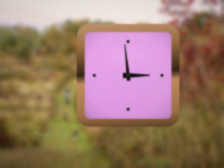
2,59
